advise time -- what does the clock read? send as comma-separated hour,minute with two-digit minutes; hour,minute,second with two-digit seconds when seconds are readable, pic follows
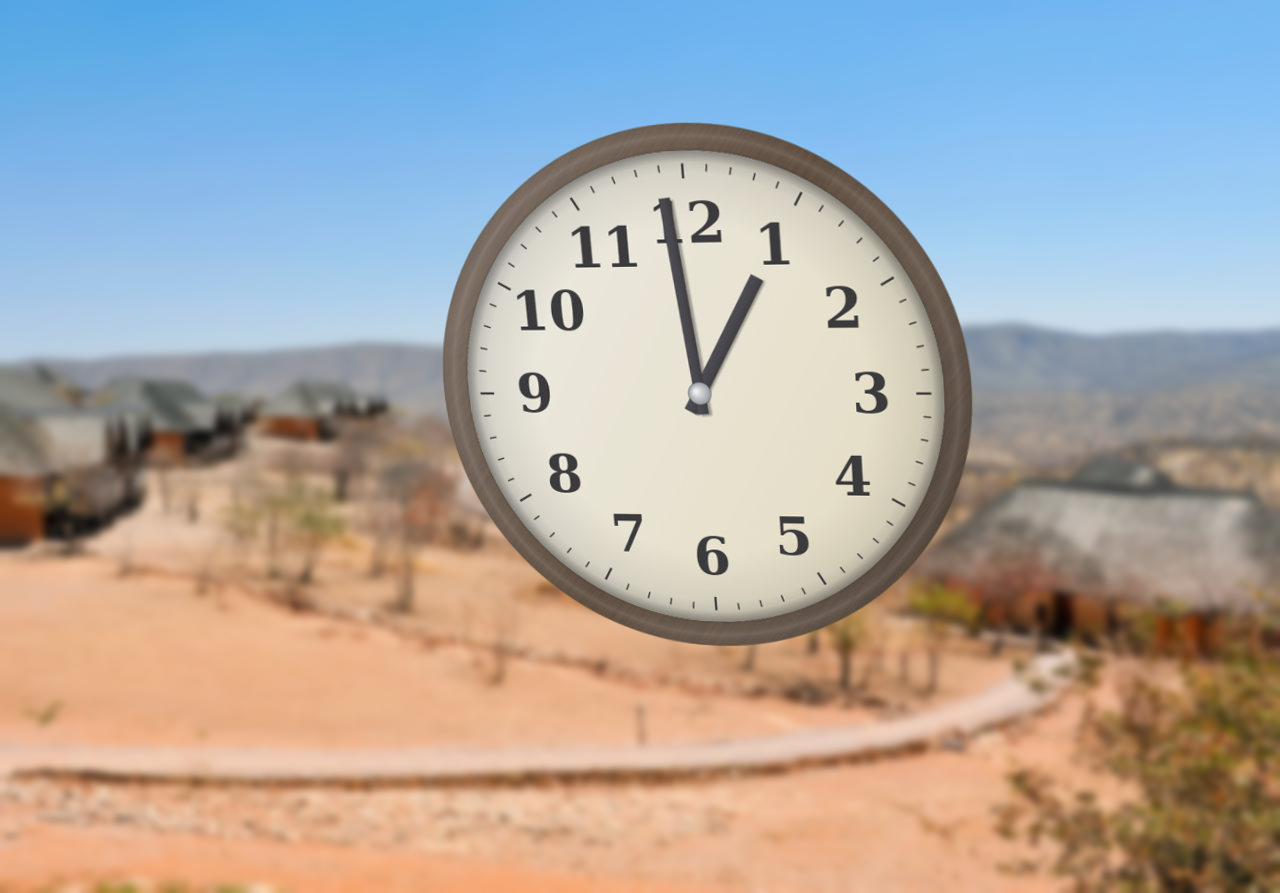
12,59
